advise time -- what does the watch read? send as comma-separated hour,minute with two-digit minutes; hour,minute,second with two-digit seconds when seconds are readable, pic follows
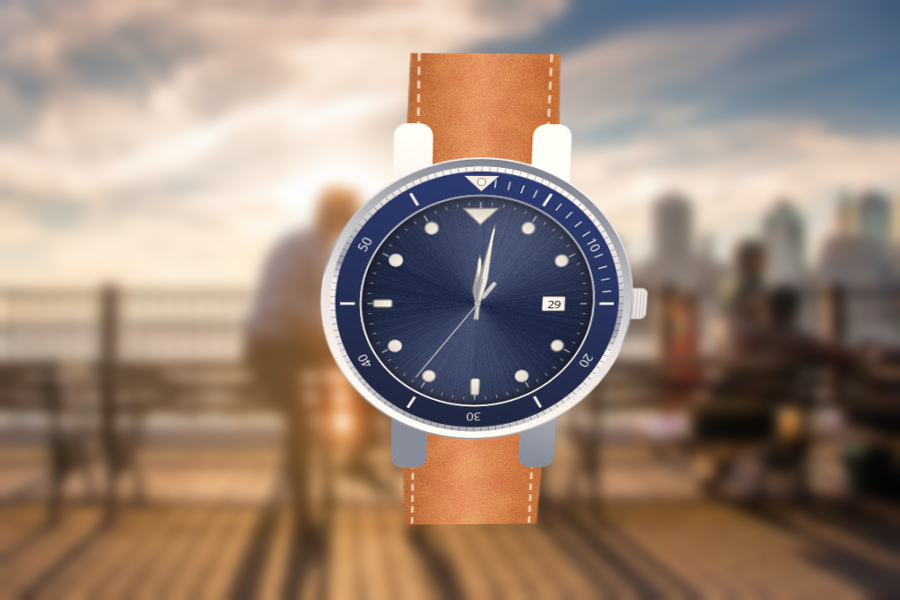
12,01,36
